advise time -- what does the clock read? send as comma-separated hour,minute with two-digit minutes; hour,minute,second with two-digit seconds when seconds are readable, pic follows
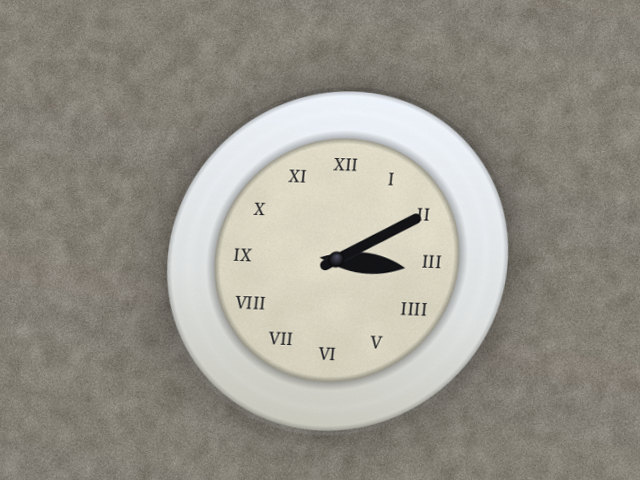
3,10
